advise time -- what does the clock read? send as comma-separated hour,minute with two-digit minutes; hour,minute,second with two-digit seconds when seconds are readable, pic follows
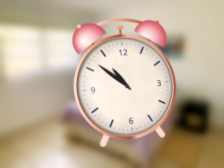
10,52
